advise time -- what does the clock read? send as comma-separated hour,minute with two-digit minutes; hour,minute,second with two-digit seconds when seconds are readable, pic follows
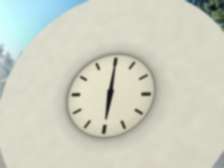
6,00
